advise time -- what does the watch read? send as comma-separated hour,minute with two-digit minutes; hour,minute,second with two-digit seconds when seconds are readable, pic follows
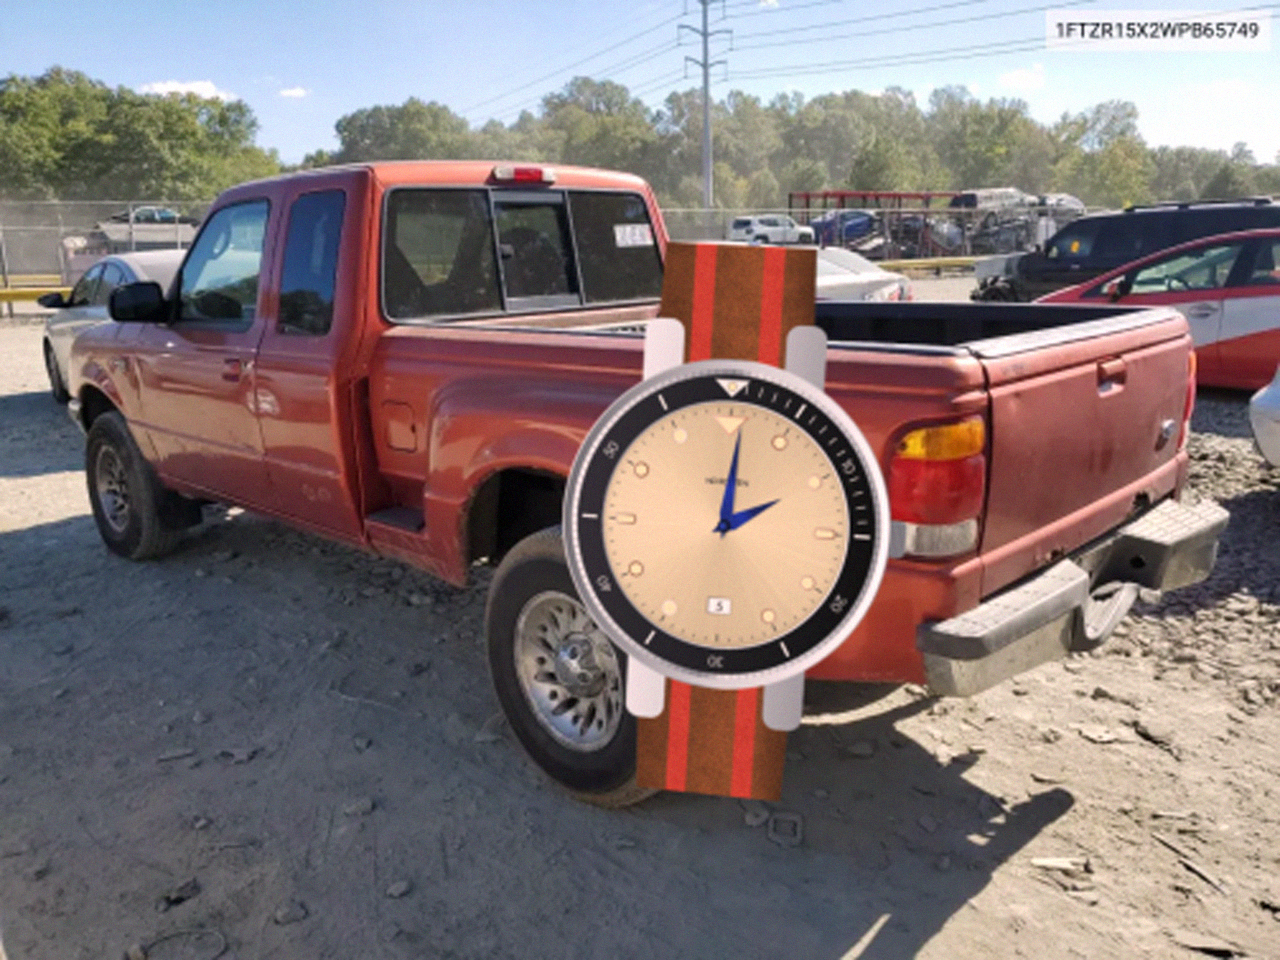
2,01
